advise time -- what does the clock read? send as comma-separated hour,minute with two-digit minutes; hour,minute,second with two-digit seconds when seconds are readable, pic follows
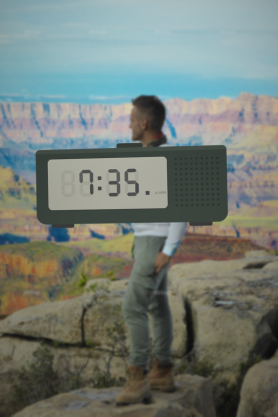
7,35
